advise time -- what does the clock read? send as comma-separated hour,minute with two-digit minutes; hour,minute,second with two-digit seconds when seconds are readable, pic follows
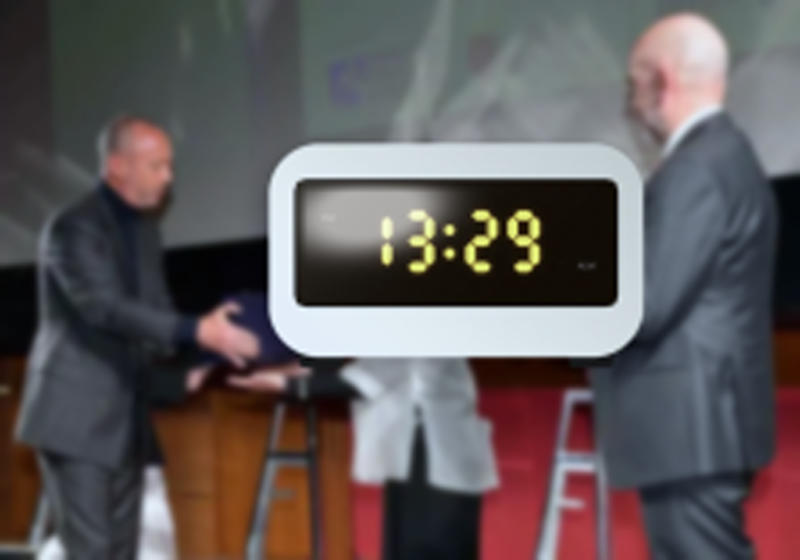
13,29
